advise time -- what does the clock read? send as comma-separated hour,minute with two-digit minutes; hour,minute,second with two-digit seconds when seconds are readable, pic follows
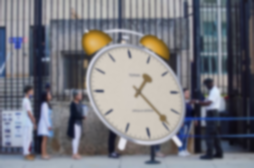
1,24
